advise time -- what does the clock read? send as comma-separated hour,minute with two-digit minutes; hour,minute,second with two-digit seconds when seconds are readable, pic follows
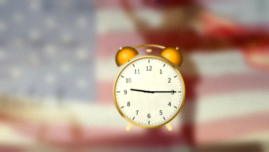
9,15
